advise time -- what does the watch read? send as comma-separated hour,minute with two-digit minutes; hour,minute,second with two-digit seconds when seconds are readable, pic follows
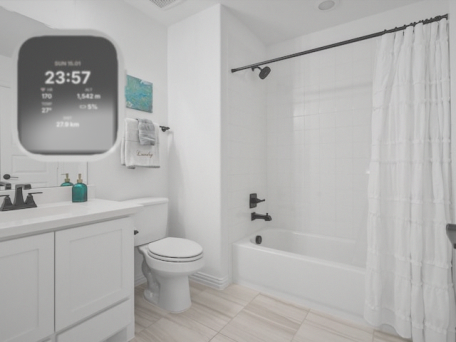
23,57
